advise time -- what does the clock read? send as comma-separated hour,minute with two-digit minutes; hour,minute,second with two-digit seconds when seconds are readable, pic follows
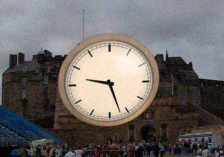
9,27
